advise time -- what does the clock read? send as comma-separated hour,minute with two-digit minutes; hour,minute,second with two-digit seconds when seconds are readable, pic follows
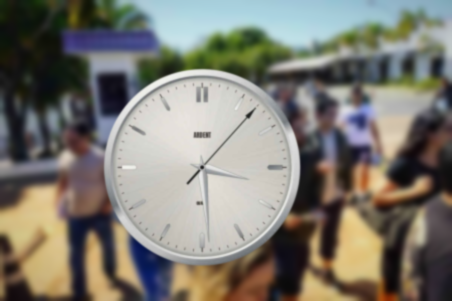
3,29,07
